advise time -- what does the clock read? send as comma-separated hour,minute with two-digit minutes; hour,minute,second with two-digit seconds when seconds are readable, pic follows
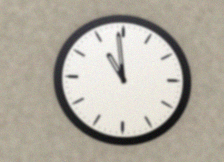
10,59
